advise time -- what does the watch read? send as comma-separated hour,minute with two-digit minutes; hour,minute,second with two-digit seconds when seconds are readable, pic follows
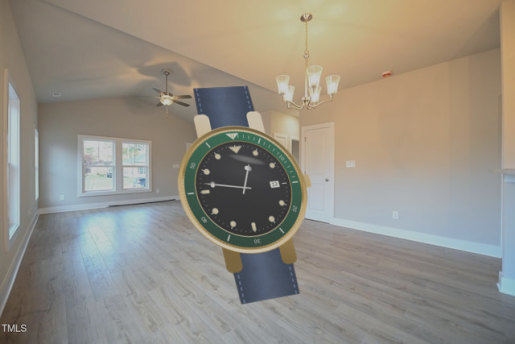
12,47
